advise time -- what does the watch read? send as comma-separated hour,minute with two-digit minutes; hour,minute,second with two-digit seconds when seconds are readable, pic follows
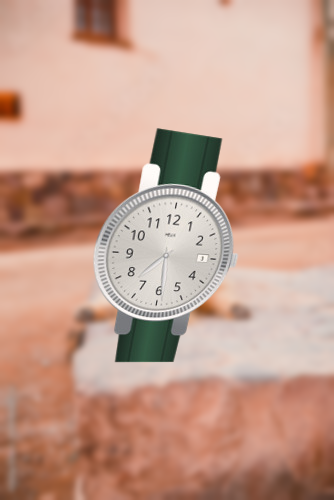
7,29
